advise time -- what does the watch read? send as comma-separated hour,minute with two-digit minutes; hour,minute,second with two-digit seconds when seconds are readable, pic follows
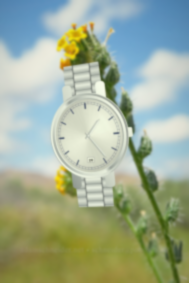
1,24
